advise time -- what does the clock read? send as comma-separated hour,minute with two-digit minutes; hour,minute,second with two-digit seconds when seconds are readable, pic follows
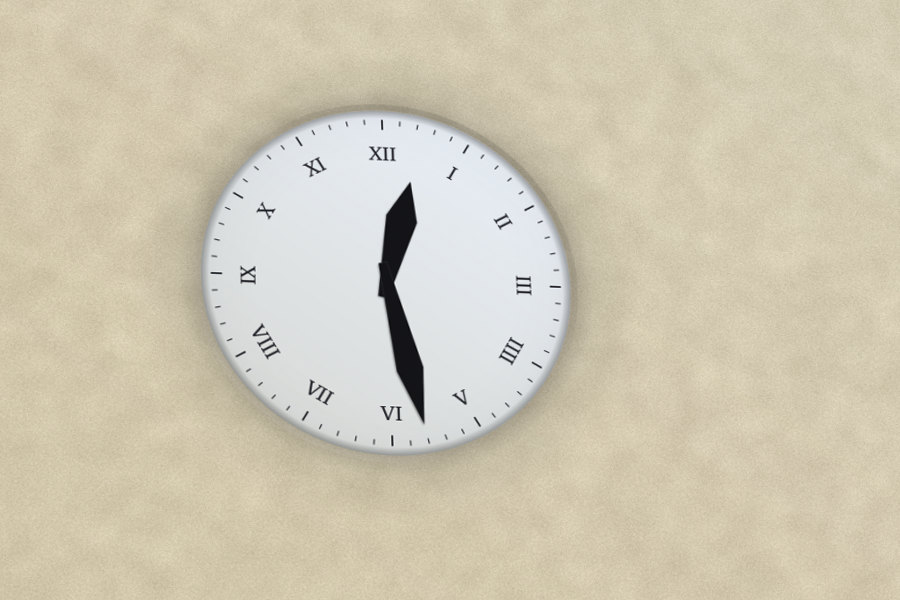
12,28
